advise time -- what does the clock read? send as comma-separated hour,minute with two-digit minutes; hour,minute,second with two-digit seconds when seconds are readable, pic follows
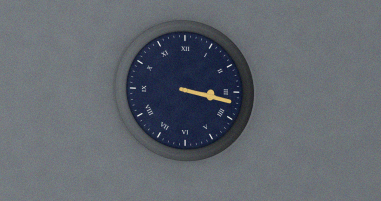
3,17
